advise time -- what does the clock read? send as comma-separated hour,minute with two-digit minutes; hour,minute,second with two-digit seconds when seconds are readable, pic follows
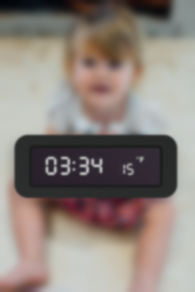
3,34
